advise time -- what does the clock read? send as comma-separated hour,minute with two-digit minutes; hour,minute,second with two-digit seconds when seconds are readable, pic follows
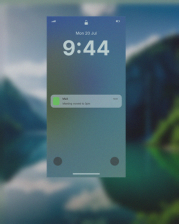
9,44
